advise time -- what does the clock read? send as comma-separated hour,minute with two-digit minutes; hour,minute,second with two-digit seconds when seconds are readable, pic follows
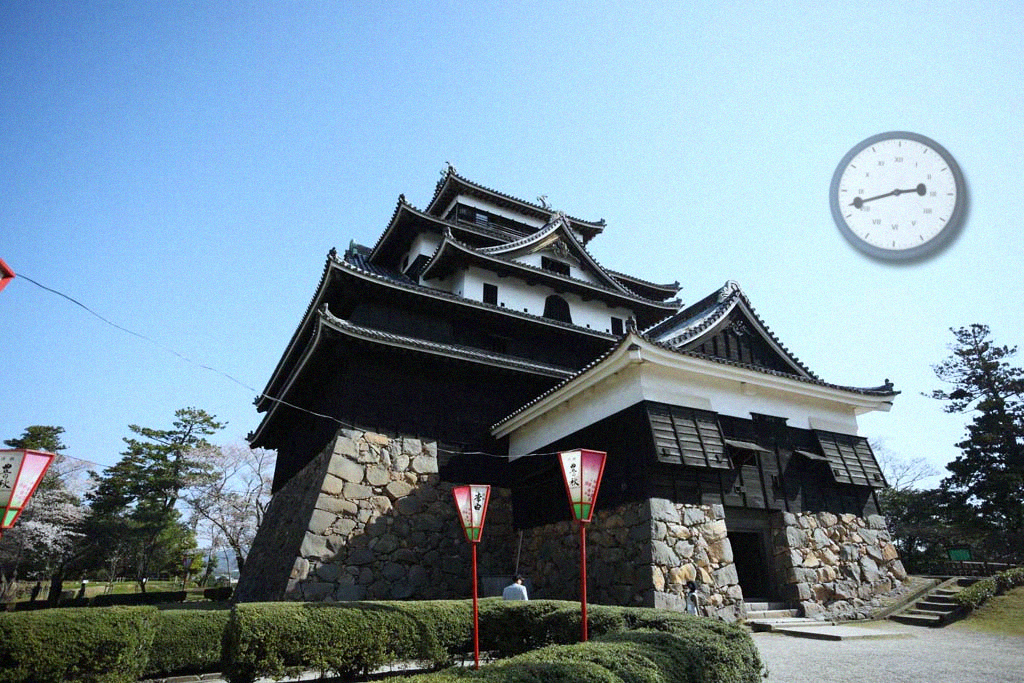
2,42
